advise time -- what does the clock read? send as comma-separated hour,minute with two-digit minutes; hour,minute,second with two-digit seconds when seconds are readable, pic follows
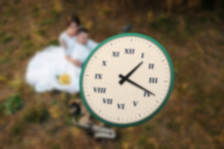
1,19
